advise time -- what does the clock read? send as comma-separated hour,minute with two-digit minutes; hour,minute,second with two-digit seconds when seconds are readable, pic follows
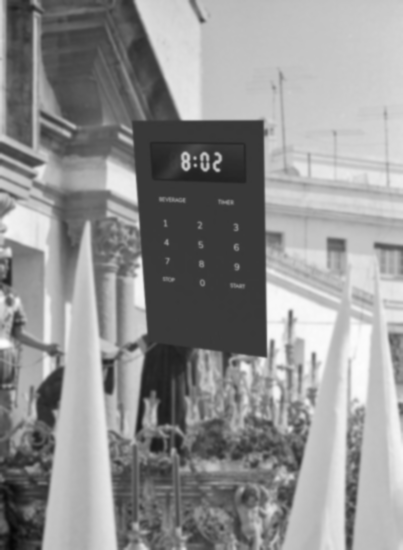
8,02
